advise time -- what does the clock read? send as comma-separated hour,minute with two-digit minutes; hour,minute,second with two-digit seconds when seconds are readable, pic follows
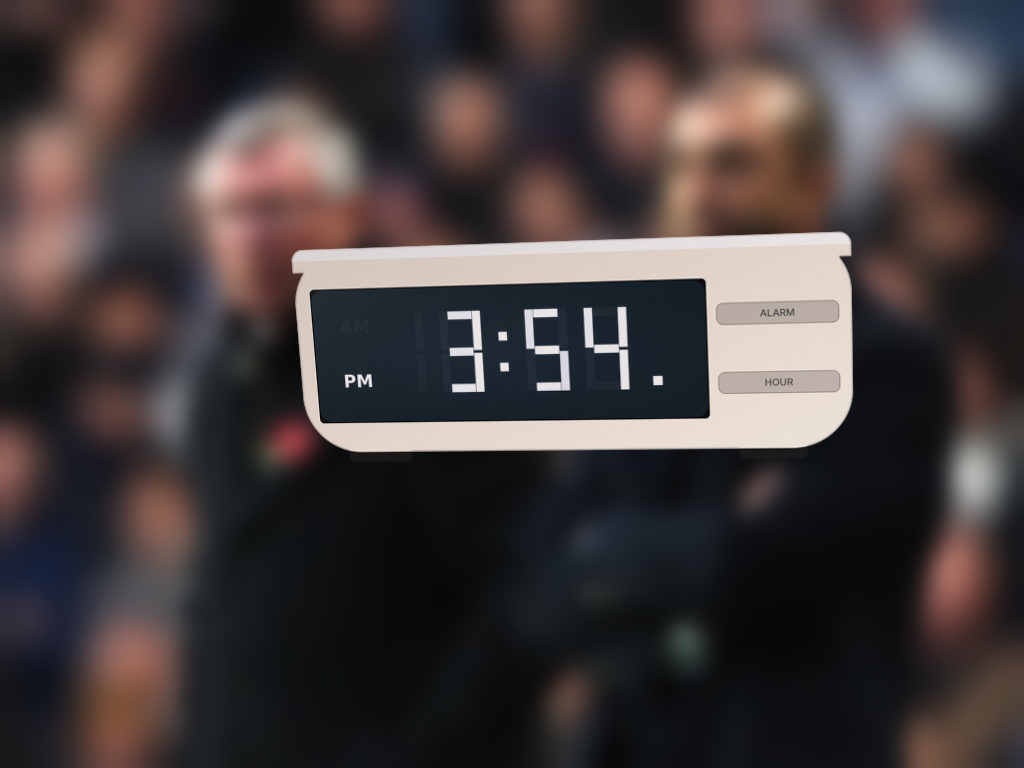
3,54
